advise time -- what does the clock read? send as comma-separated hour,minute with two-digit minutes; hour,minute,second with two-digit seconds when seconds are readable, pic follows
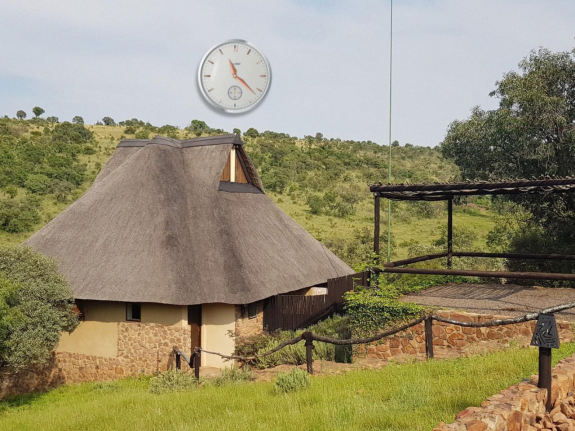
11,22
